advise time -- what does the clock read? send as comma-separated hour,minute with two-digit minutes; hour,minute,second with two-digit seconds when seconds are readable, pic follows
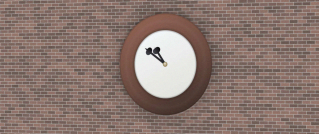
10,51
